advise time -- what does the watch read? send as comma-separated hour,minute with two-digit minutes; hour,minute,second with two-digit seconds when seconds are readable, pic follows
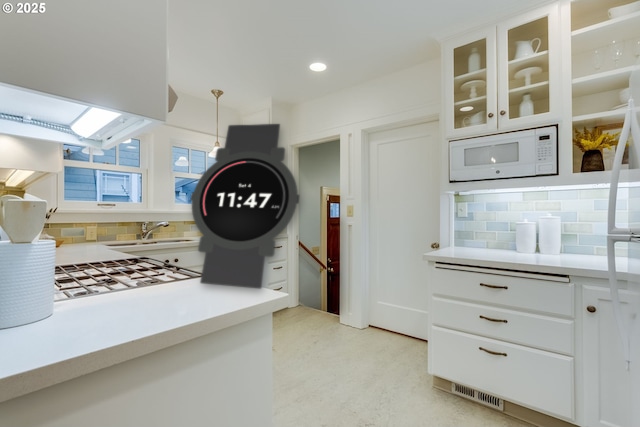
11,47
